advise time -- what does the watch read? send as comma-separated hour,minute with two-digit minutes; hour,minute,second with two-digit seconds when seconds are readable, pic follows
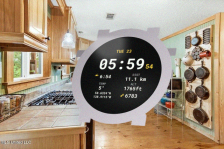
5,59
